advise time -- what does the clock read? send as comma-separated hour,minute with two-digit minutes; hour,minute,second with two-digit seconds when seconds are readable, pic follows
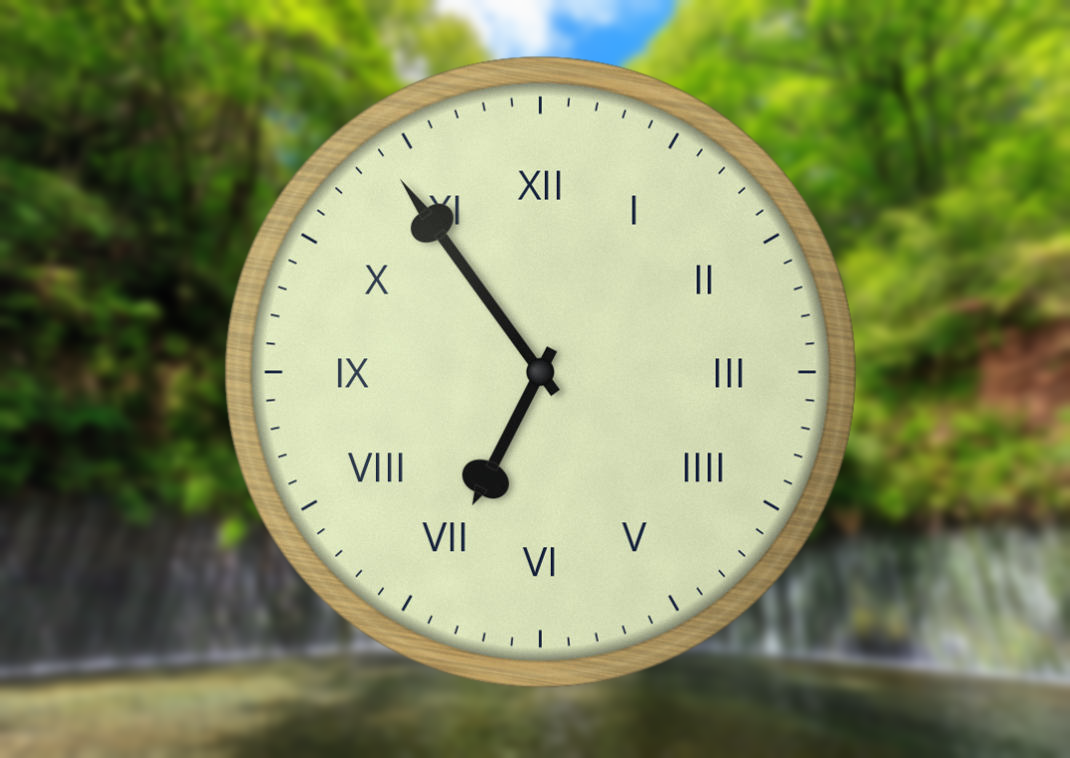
6,54
